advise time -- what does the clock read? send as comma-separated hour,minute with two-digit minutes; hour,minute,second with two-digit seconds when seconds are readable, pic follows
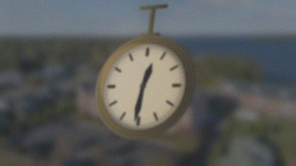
12,31
